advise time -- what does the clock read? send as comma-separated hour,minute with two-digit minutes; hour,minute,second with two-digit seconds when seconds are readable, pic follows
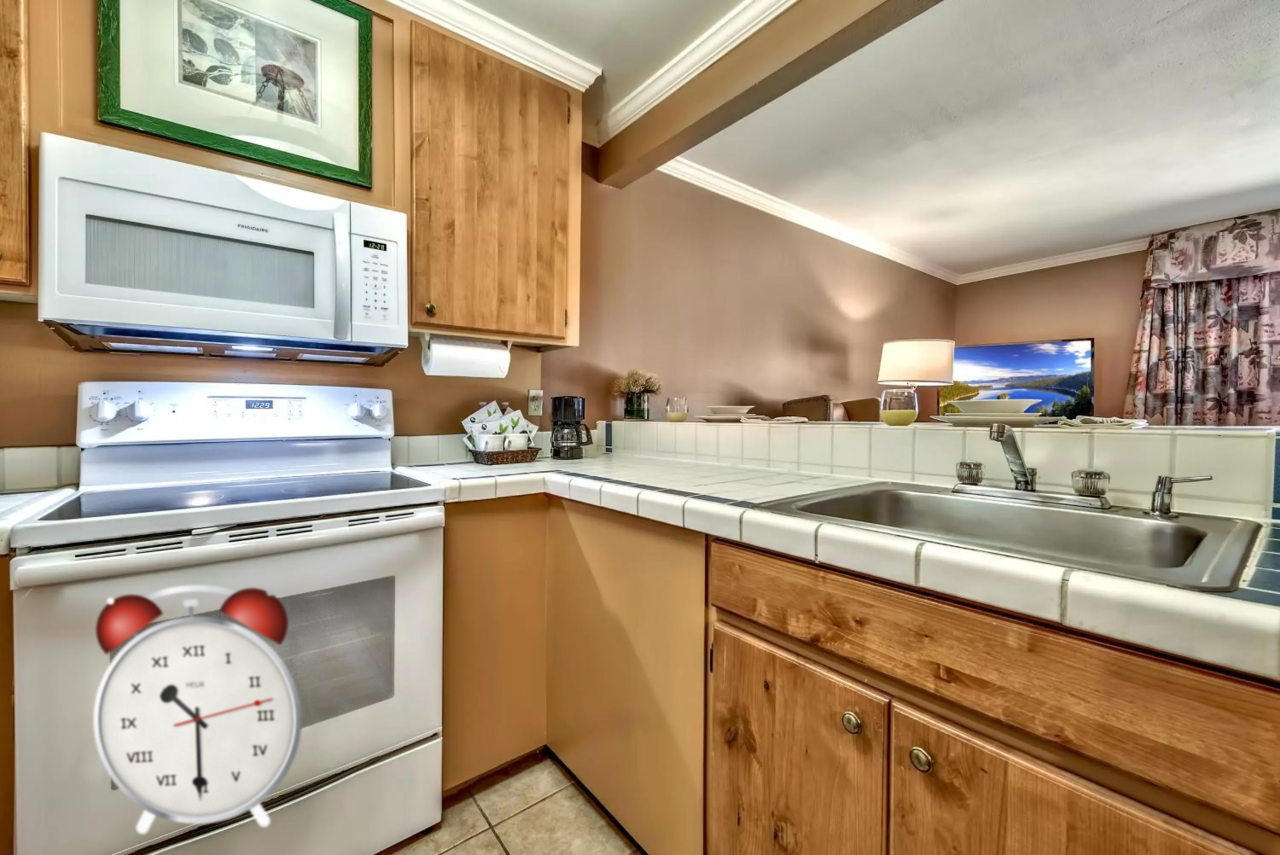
10,30,13
